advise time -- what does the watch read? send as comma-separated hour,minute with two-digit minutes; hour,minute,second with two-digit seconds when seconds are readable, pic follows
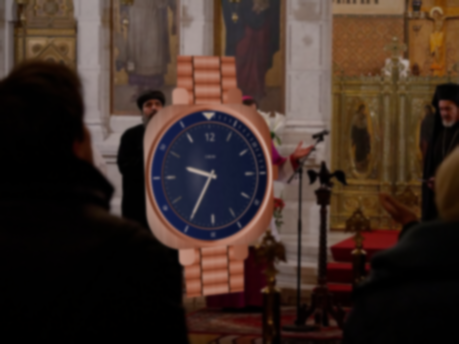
9,35
